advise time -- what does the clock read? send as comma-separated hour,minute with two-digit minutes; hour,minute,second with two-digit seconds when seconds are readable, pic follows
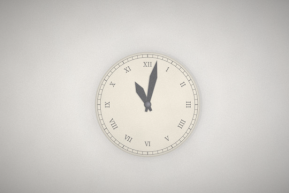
11,02
